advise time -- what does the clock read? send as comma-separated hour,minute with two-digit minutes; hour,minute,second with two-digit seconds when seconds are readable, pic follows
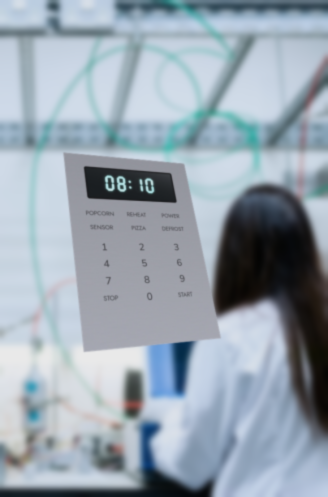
8,10
